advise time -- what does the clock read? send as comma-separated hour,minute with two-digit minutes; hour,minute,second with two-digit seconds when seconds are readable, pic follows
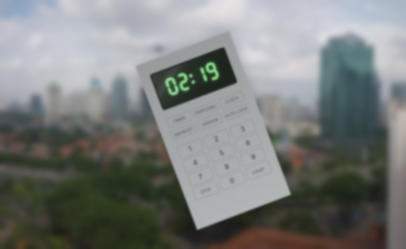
2,19
